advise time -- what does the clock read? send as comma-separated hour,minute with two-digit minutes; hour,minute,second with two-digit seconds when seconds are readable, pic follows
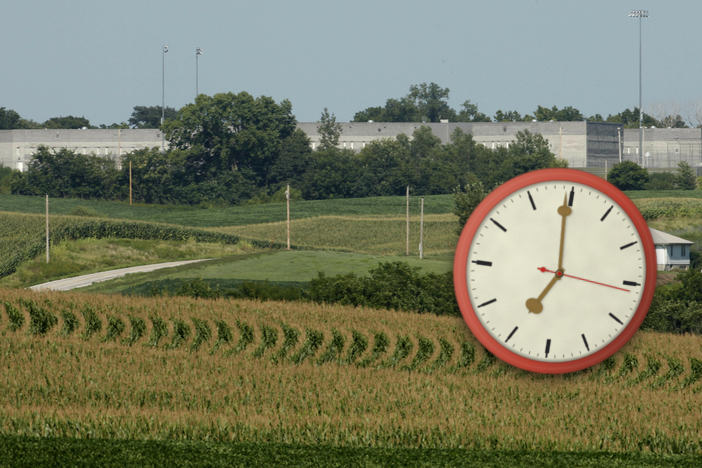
6,59,16
